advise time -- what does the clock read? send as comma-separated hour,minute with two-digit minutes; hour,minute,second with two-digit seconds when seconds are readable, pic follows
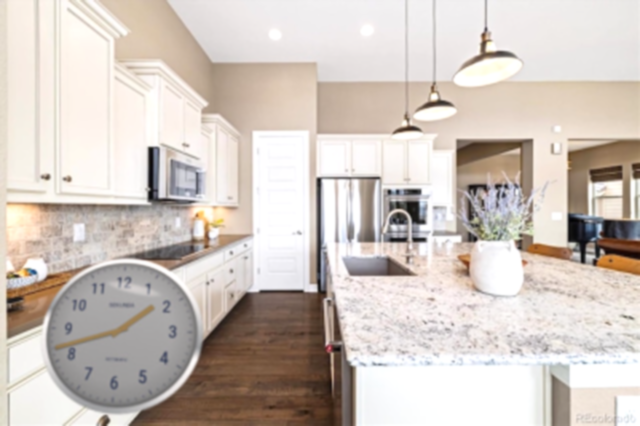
1,42
